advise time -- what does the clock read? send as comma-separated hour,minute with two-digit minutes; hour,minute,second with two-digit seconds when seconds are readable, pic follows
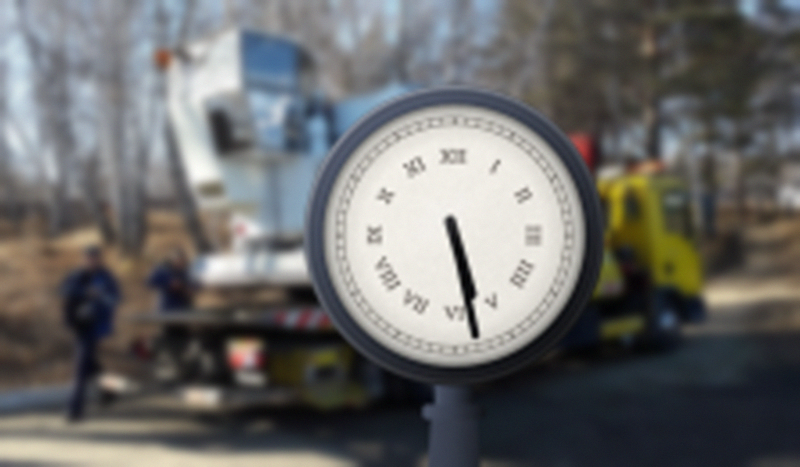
5,28
